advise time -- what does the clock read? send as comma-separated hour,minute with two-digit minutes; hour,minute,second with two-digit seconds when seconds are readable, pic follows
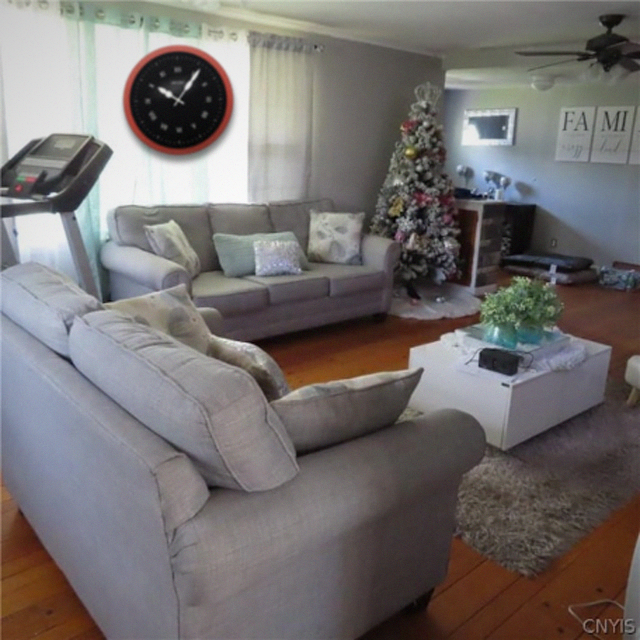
10,06
